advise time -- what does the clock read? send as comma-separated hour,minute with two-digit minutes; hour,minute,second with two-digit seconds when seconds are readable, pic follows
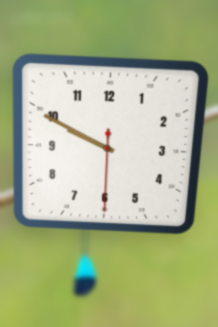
9,49,30
